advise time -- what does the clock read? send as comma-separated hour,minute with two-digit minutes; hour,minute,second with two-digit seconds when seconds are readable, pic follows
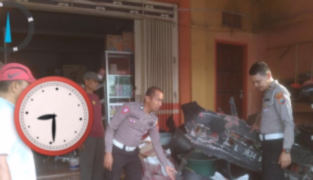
8,29
